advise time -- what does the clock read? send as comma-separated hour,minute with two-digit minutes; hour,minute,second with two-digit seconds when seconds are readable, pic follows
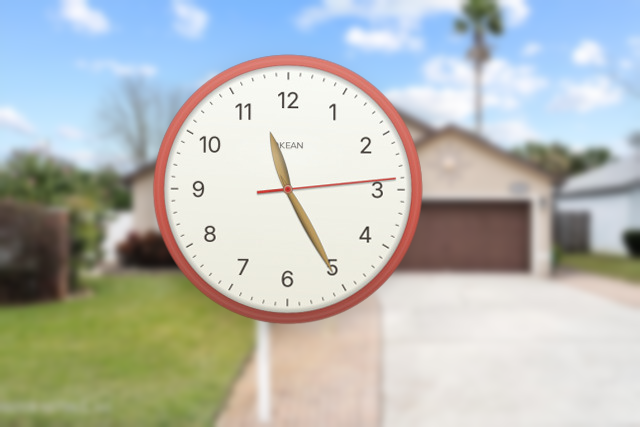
11,25,14
